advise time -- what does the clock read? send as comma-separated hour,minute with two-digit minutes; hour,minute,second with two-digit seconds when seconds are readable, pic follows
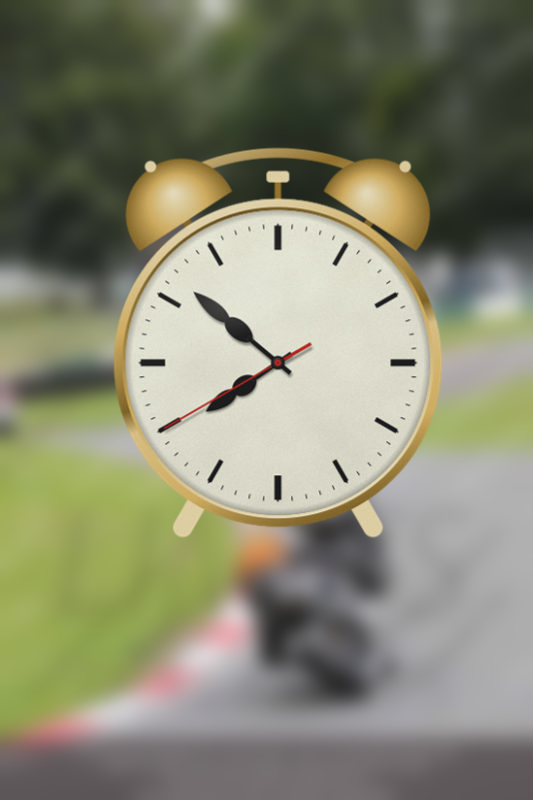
7,51,40
